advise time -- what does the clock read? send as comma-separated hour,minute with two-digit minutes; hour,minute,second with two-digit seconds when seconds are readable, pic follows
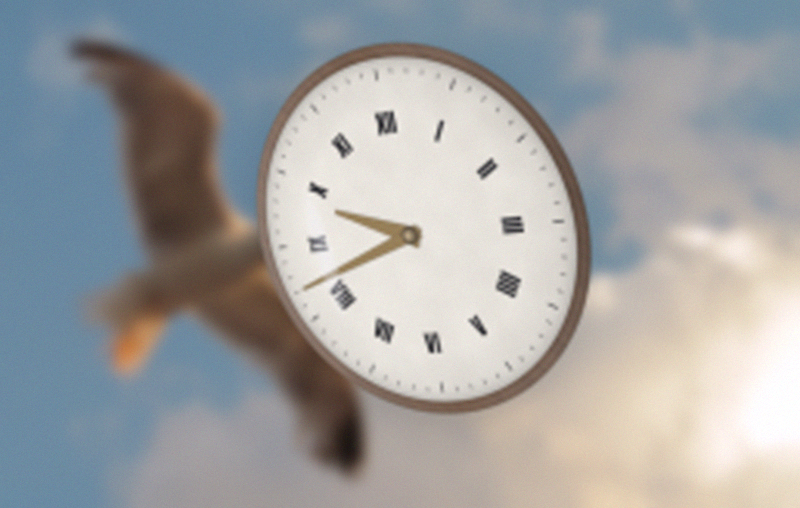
9,42
